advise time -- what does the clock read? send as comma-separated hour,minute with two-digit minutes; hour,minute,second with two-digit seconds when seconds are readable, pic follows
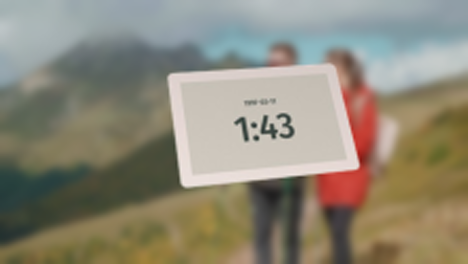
1,43
